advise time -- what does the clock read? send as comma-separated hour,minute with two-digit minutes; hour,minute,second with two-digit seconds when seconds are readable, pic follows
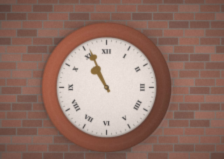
10,56
